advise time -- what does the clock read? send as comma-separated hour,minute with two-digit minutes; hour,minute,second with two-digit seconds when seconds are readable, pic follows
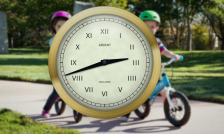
2,42
